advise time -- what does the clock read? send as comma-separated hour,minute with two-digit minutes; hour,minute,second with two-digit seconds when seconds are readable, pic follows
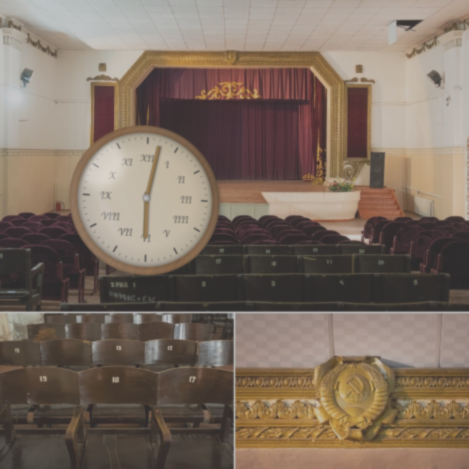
6,02
